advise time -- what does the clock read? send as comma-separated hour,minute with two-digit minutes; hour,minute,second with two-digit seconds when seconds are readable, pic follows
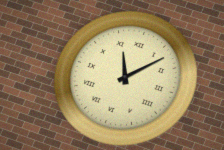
11,07
